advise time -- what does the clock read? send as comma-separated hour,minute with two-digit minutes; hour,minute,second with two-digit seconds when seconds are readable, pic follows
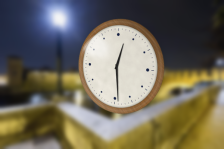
12,29
